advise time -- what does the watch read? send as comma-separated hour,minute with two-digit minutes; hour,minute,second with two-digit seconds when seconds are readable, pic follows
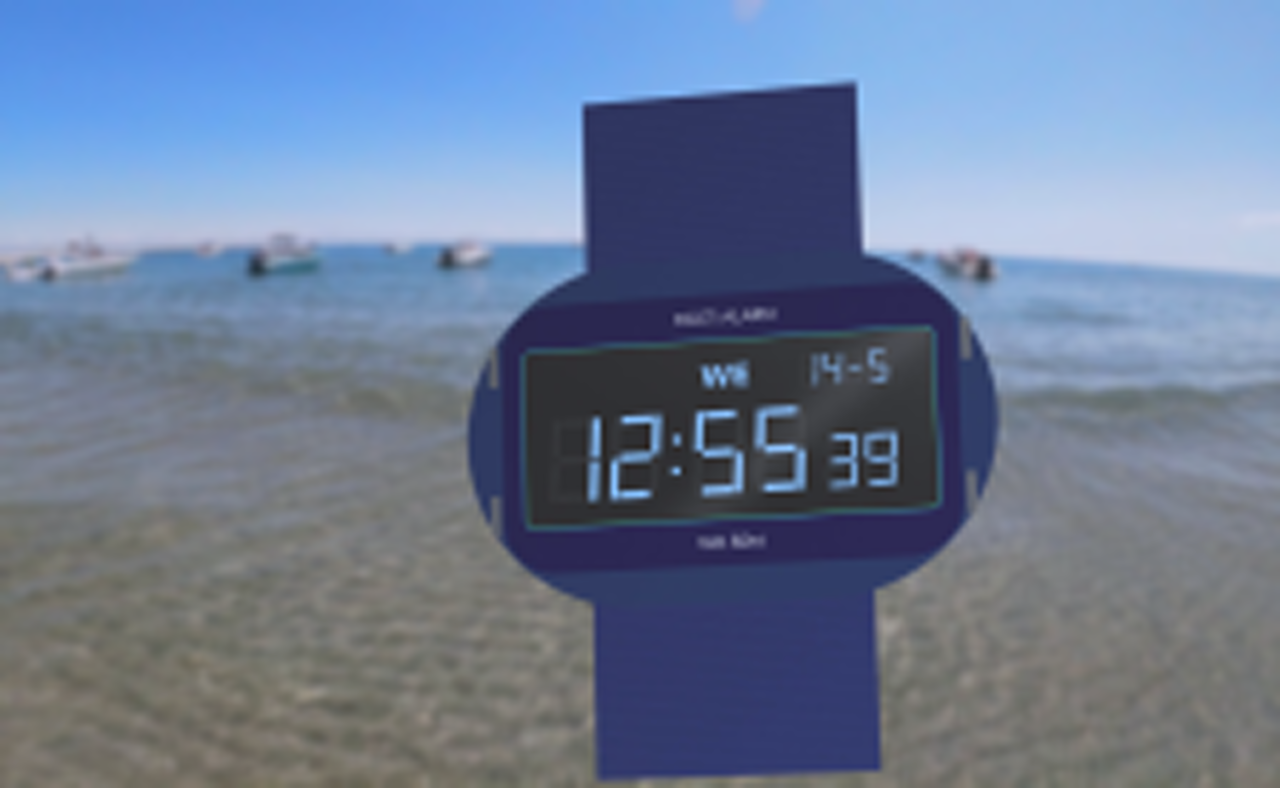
12,55,39
